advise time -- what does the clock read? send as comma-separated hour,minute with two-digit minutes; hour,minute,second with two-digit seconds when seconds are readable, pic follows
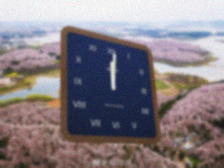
12,01
